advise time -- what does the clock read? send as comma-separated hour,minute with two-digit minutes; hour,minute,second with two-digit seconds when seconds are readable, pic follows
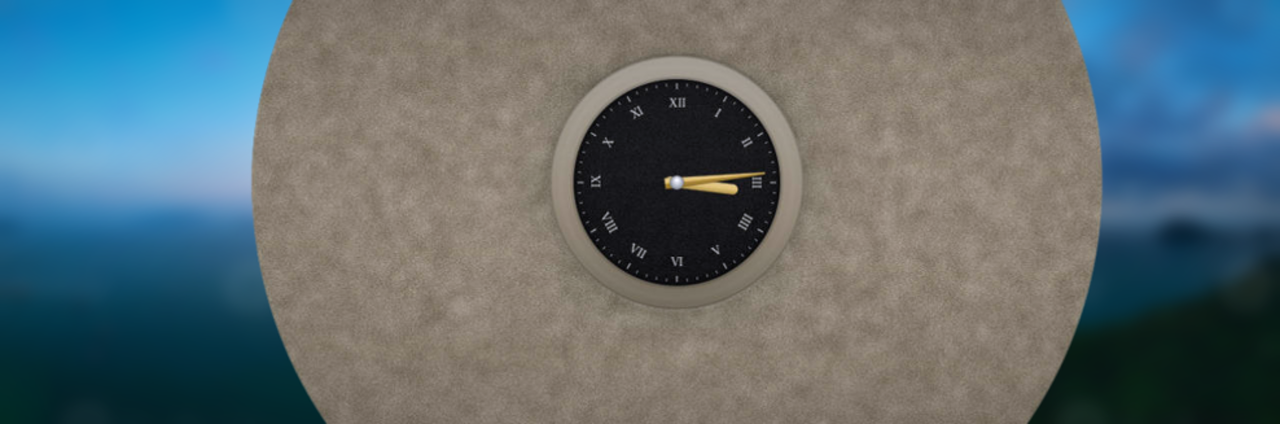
3,14
